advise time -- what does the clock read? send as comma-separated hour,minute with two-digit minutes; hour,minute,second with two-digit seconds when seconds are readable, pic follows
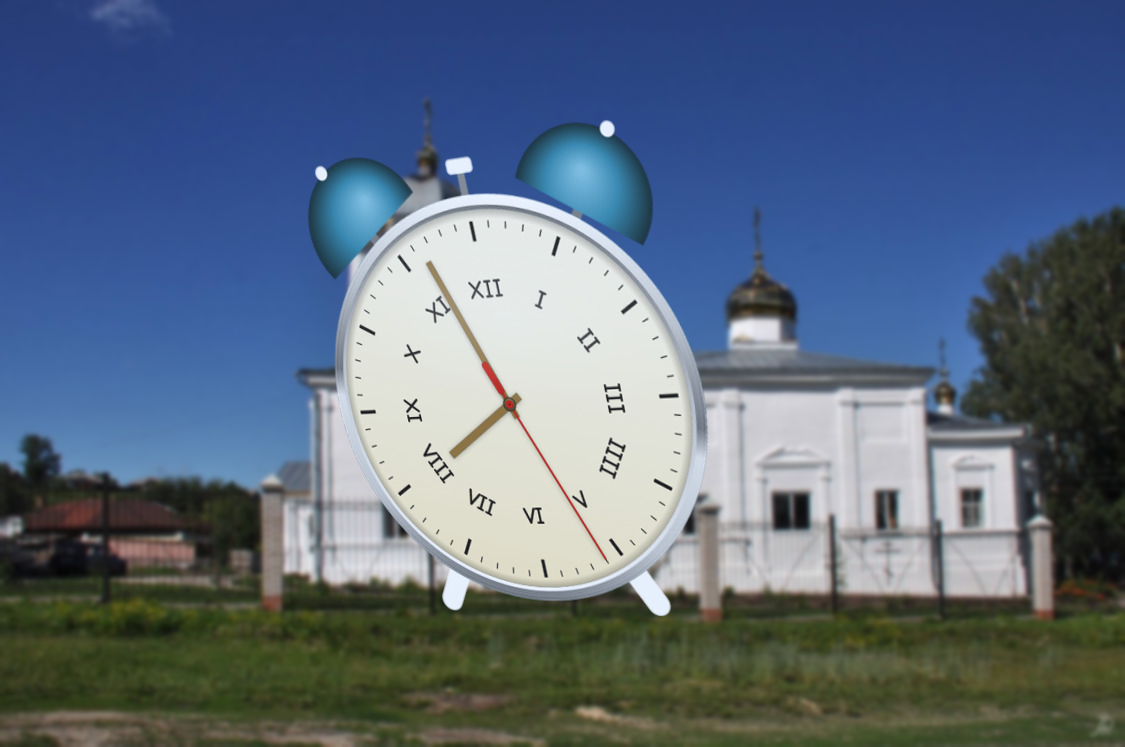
7,56,26
